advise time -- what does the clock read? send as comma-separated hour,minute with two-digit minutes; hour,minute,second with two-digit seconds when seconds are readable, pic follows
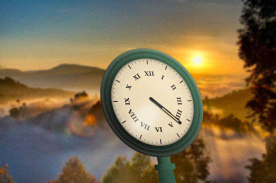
4,22
